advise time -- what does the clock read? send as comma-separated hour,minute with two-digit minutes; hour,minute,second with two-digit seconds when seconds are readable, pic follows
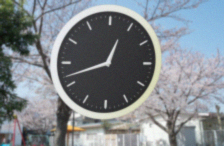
12,42
